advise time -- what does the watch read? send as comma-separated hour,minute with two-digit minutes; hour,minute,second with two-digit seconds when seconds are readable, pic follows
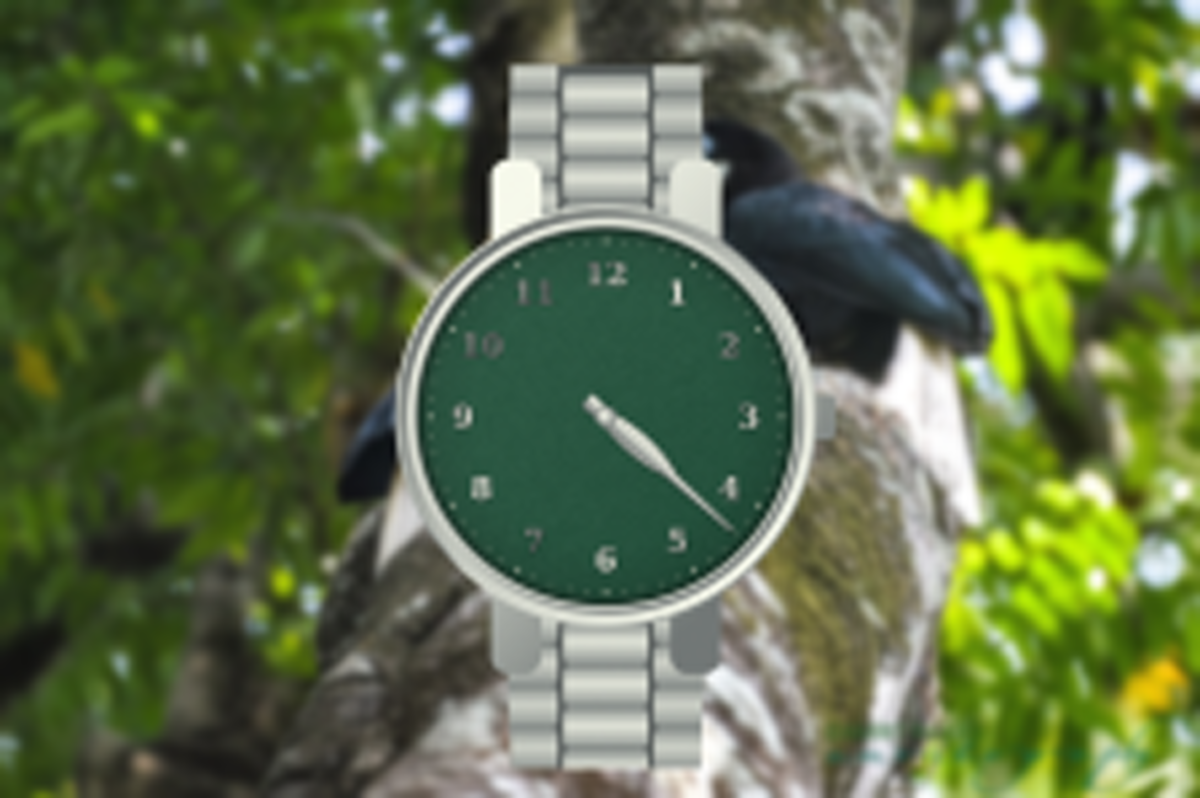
4,22
